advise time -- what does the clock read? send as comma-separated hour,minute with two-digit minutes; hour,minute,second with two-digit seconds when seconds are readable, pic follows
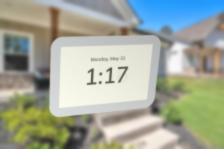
1,17
